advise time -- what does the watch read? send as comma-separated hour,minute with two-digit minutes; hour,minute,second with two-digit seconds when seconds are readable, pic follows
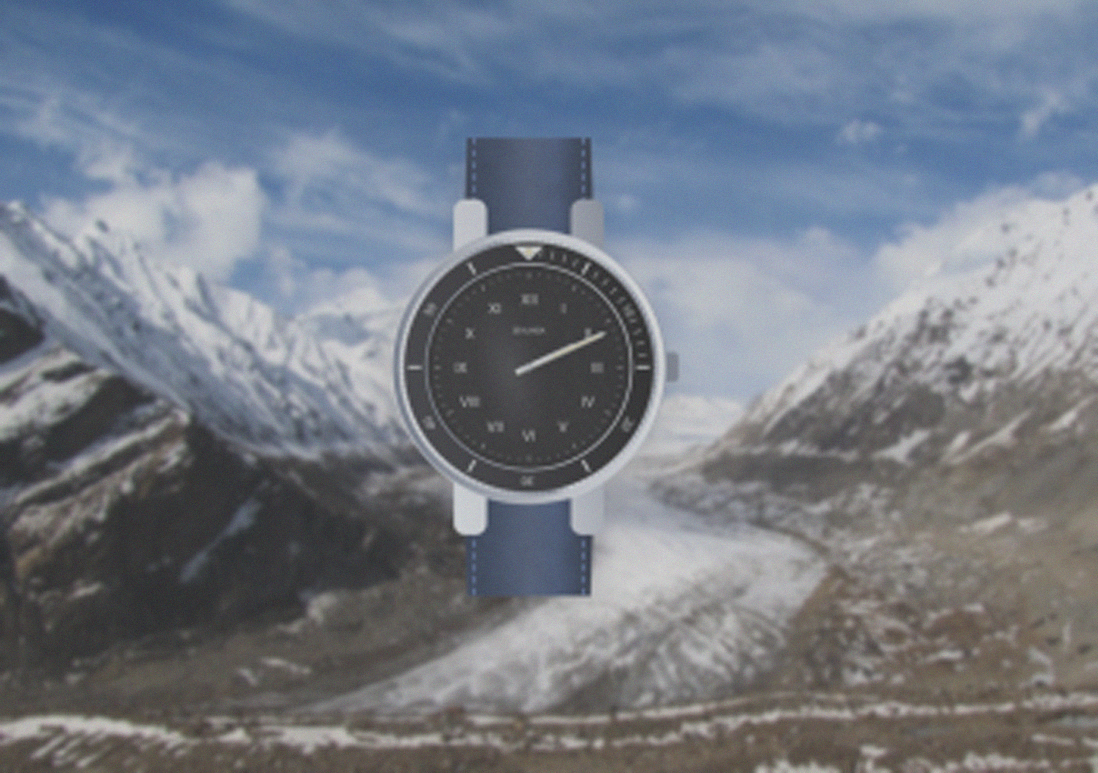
2,11
